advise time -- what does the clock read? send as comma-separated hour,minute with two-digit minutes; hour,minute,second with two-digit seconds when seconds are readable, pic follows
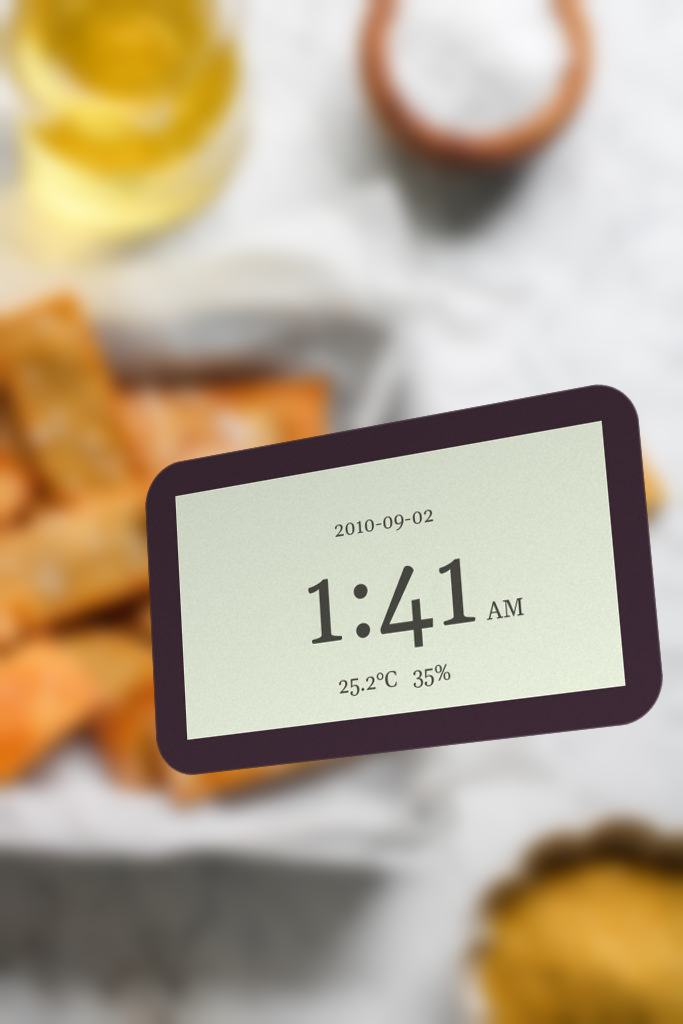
1,41
